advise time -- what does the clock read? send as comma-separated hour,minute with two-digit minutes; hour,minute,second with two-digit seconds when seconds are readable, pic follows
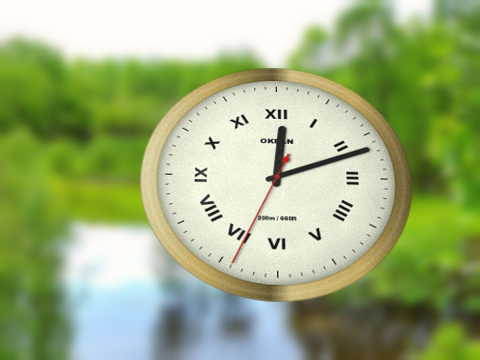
12,11,34
